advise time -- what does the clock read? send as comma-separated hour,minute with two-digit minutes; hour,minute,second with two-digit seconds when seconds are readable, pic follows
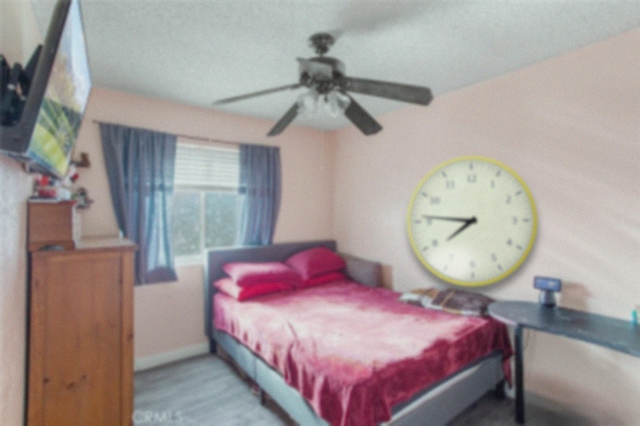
7,46
